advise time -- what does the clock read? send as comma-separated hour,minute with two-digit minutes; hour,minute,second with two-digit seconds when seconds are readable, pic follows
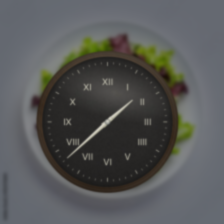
1,38
